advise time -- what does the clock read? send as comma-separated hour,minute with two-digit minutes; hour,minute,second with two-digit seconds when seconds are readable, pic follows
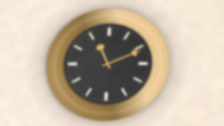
11,11
